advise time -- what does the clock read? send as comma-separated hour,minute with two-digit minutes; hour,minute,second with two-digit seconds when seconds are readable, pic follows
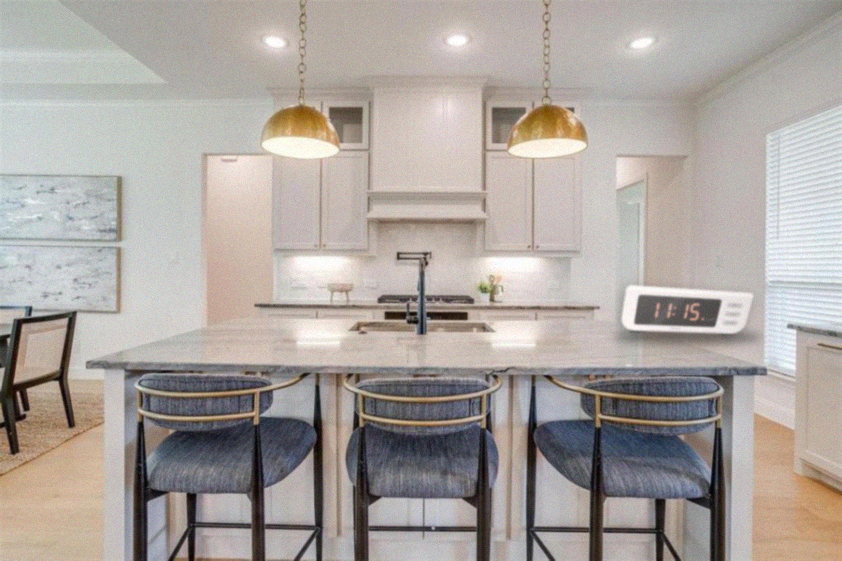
11,15
